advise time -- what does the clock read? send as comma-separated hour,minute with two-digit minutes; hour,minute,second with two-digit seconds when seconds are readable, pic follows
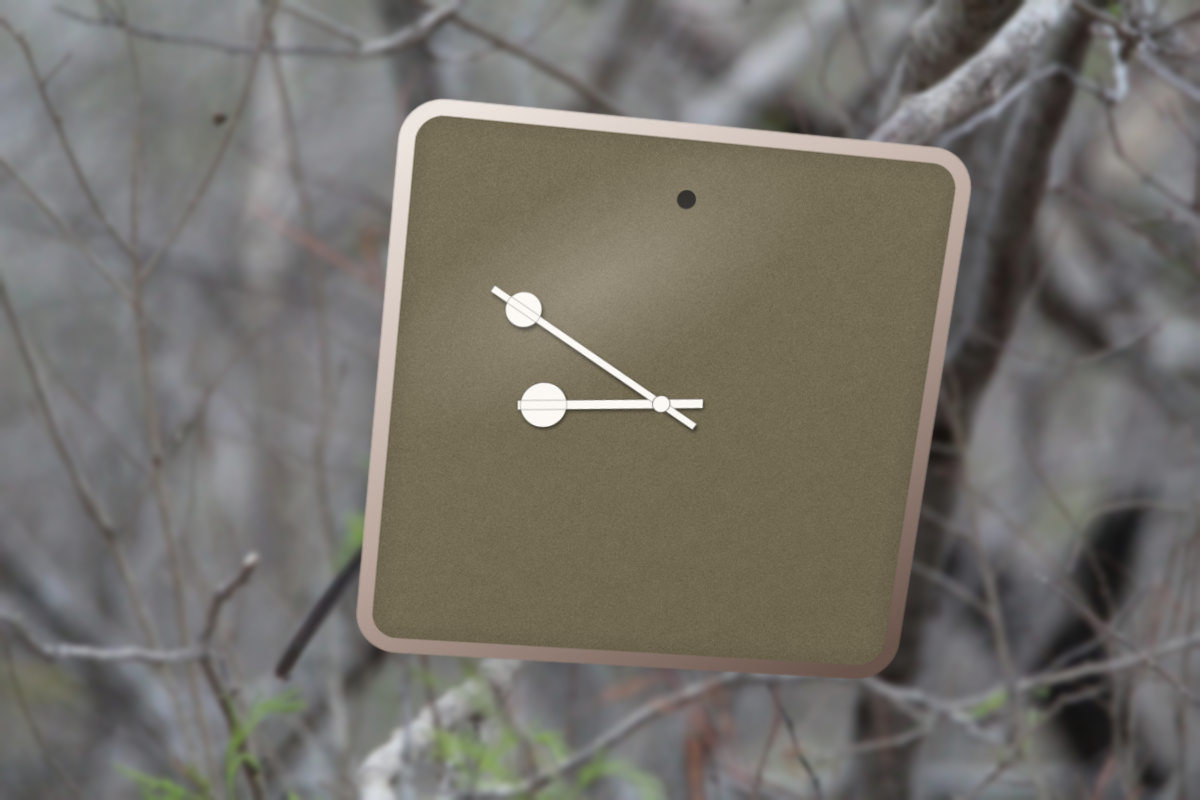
8,50
